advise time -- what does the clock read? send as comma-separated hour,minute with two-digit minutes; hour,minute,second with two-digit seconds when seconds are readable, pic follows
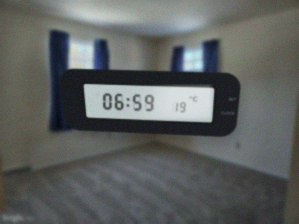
6,59
